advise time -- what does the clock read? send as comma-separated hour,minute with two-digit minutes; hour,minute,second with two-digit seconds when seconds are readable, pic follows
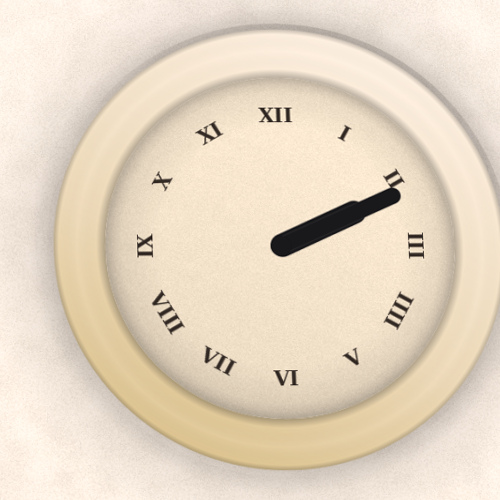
2,11
